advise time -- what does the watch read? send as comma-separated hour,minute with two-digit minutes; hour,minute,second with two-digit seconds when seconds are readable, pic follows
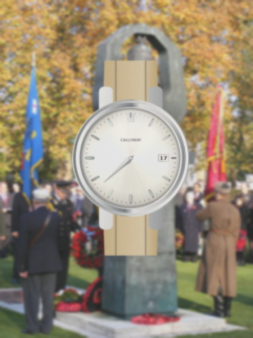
7,38
